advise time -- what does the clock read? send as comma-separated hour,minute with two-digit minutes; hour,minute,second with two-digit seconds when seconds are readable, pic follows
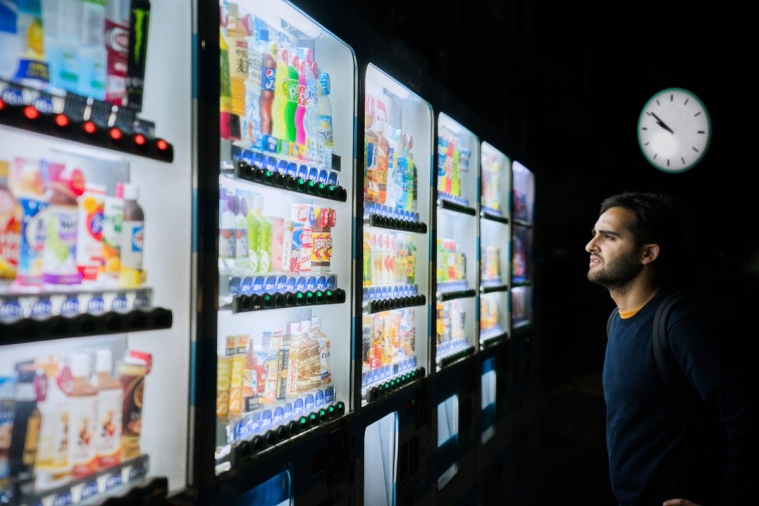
9,51
